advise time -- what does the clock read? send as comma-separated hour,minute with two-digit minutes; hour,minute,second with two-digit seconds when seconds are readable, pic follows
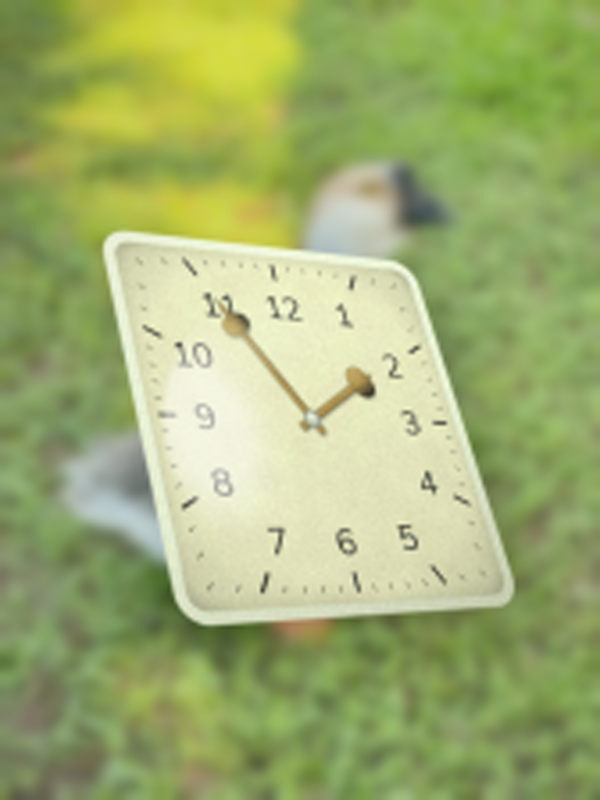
1,55
